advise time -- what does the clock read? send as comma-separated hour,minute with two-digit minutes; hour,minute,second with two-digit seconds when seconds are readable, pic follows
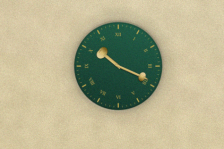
10,19
